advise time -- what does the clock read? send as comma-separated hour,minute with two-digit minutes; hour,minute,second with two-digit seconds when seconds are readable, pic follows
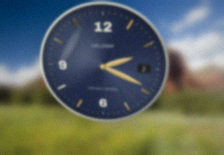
2,19
